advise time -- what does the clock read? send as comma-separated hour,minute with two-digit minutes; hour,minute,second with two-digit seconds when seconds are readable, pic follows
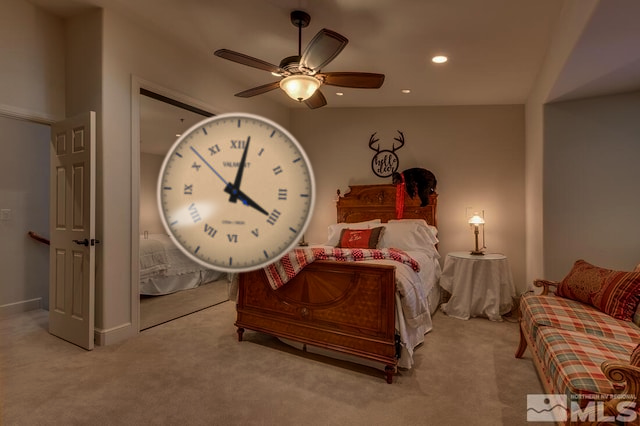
4,01,52
